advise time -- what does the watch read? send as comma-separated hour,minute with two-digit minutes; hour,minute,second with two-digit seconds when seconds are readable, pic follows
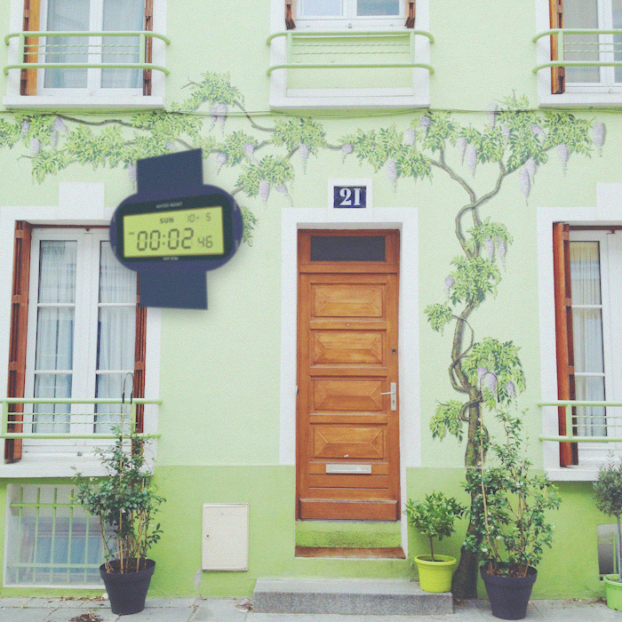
0,02,46
